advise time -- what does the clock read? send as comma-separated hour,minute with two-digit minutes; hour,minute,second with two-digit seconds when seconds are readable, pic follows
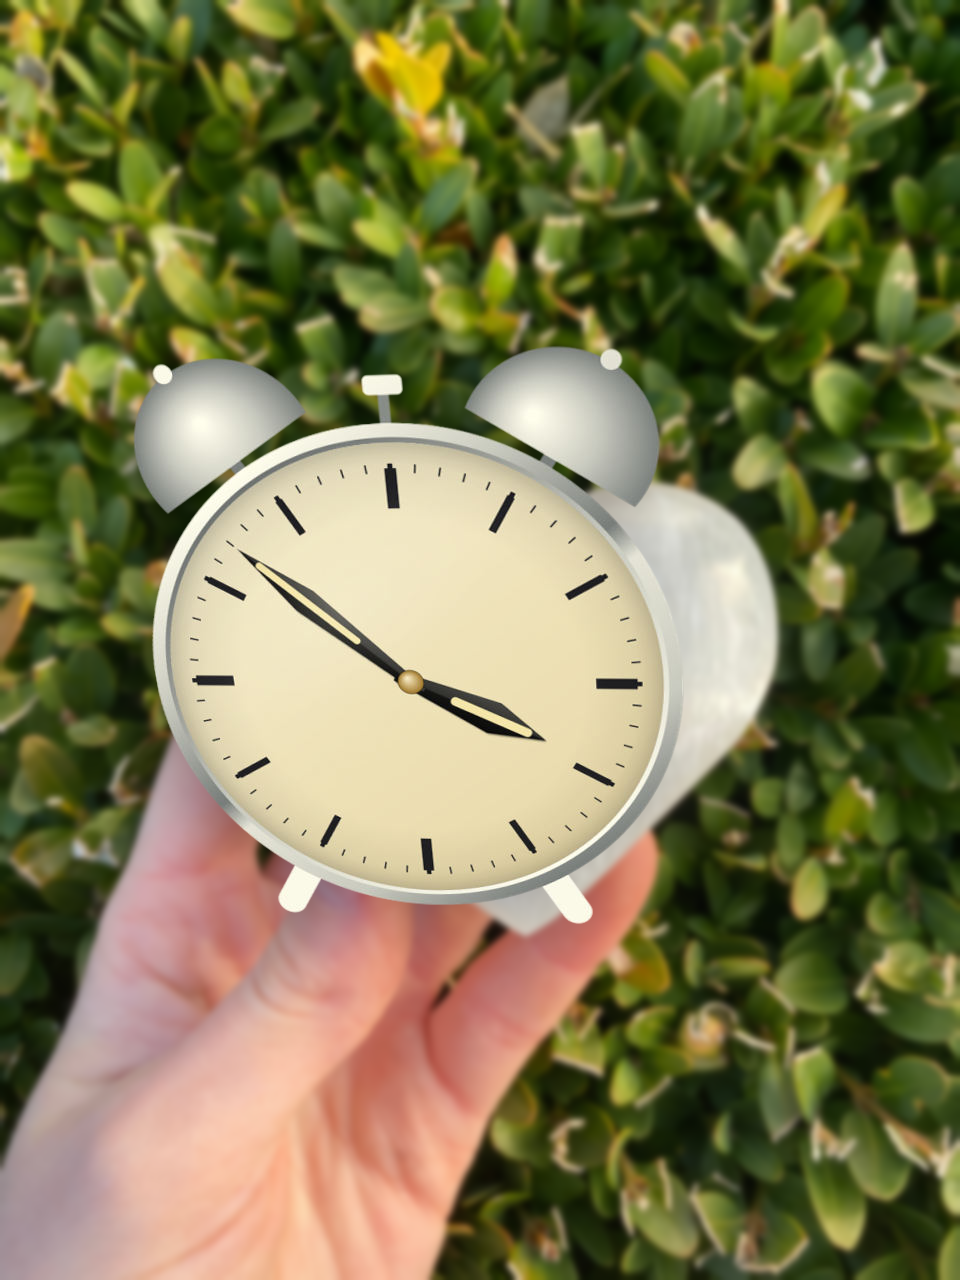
3,52
